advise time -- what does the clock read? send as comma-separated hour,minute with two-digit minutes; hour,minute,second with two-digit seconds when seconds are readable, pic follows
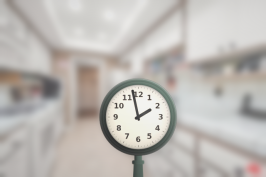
1,58
